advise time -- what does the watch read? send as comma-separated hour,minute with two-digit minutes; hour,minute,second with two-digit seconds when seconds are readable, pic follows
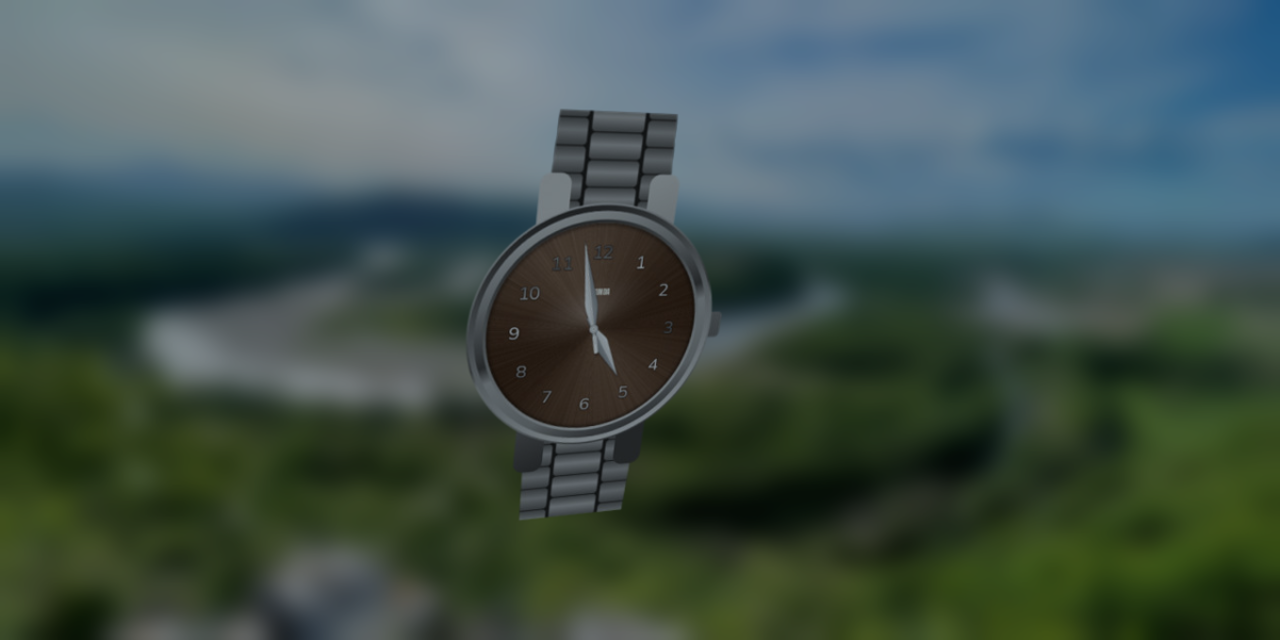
4,57,58
